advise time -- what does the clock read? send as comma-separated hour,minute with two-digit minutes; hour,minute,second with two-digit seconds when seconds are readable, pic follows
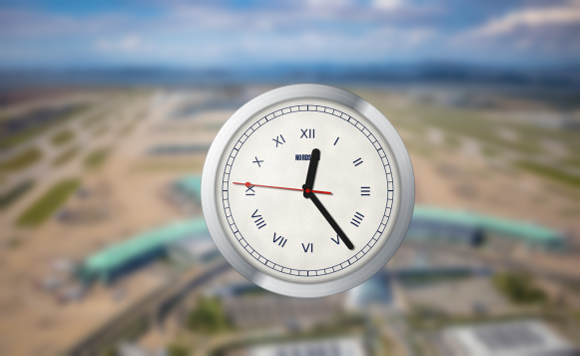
12,23,46
